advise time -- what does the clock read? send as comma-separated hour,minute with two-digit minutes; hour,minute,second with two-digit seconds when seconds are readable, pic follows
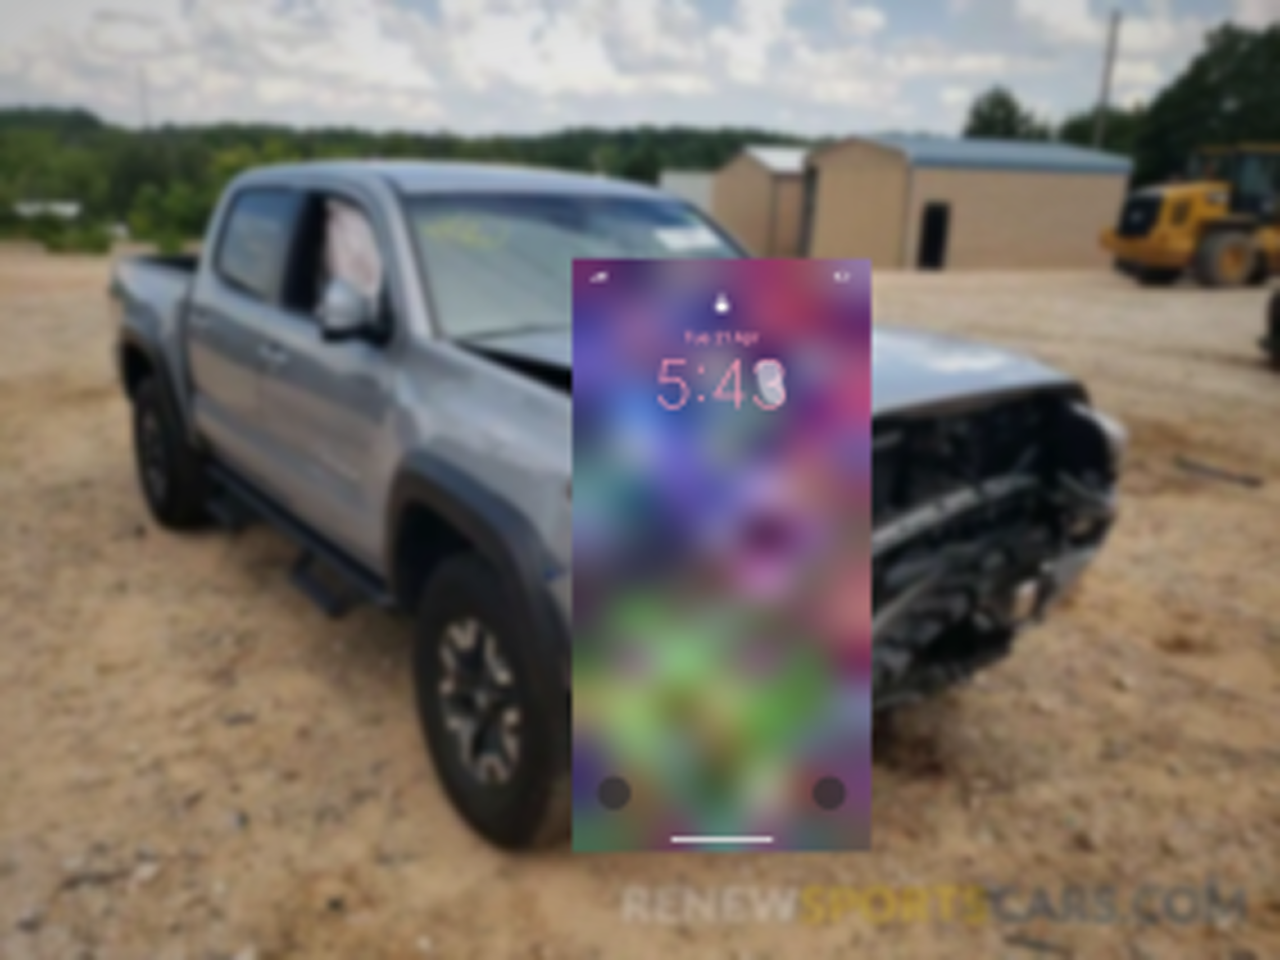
5,43
